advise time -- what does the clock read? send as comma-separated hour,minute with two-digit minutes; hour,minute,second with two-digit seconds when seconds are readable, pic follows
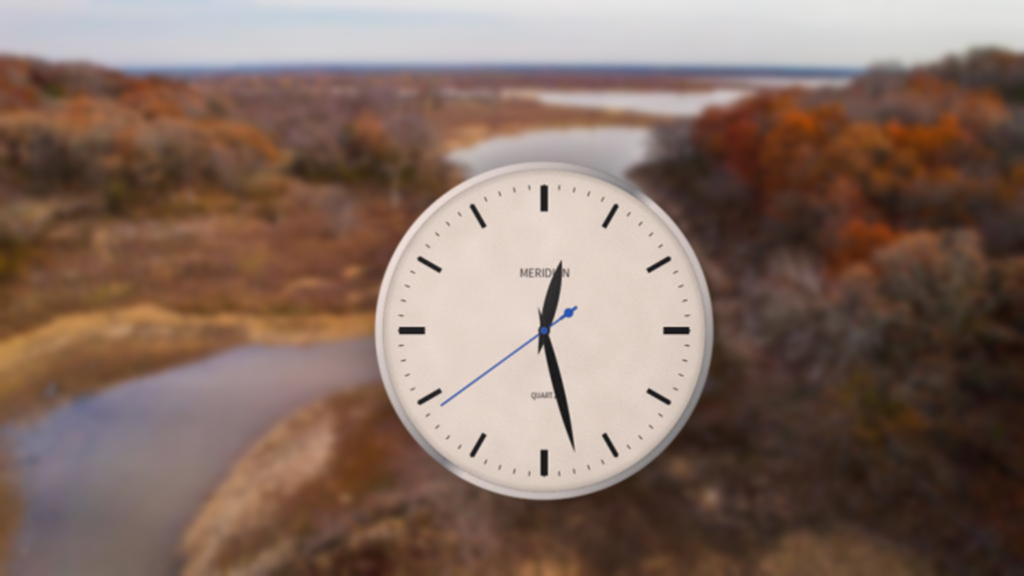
12,27,39
